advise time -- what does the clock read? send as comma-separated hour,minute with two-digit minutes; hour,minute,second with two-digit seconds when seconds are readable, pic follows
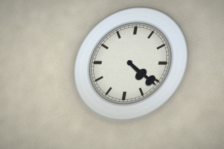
4,21
